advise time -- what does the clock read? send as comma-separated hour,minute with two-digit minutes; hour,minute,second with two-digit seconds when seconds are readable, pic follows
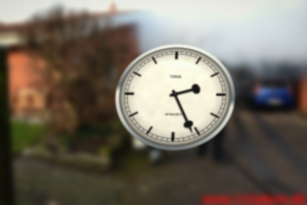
2,26
